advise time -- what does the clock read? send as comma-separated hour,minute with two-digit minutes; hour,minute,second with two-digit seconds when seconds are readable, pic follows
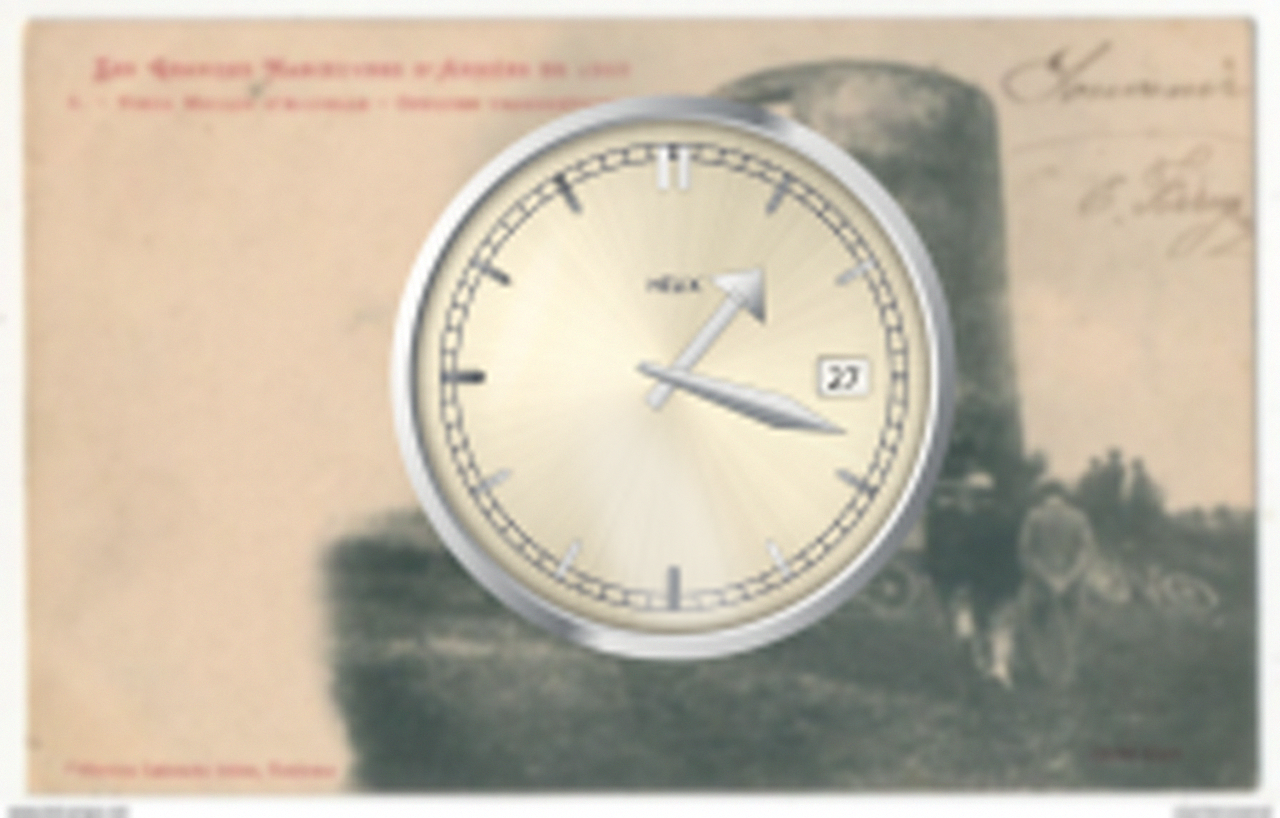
1,18
